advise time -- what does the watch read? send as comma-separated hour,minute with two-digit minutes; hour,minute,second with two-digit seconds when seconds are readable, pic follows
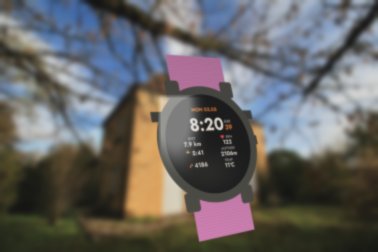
8,20
